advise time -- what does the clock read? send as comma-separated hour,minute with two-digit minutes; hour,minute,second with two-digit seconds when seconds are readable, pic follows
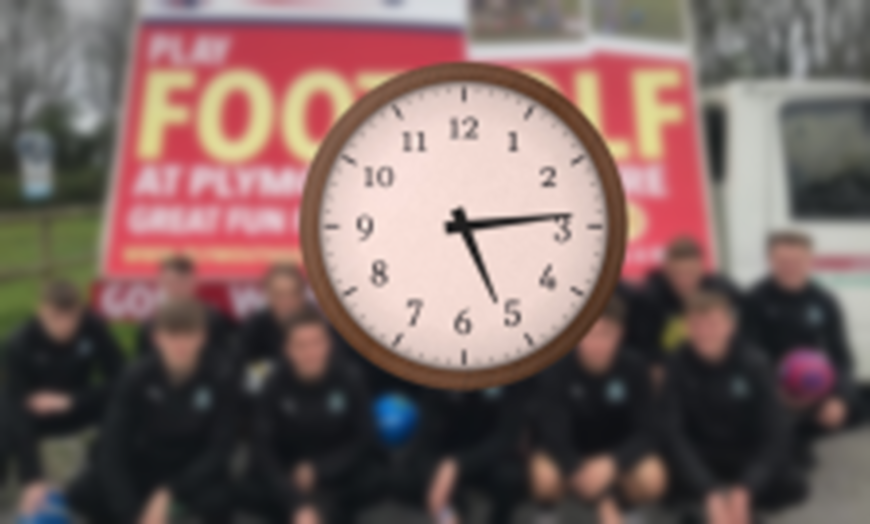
5,14
